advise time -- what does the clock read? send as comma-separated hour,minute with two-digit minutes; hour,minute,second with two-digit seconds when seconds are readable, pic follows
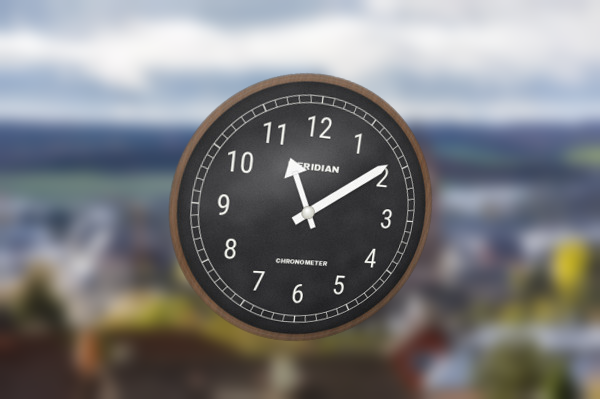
11,09
